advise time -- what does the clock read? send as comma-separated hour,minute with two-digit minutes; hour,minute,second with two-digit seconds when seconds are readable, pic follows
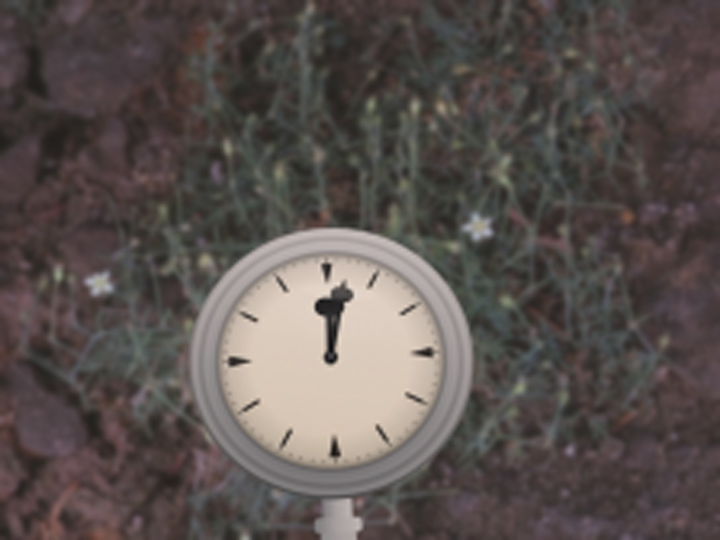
12,02
